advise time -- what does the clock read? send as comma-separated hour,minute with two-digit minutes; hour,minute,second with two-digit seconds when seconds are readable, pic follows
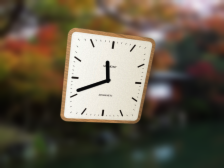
11,41
